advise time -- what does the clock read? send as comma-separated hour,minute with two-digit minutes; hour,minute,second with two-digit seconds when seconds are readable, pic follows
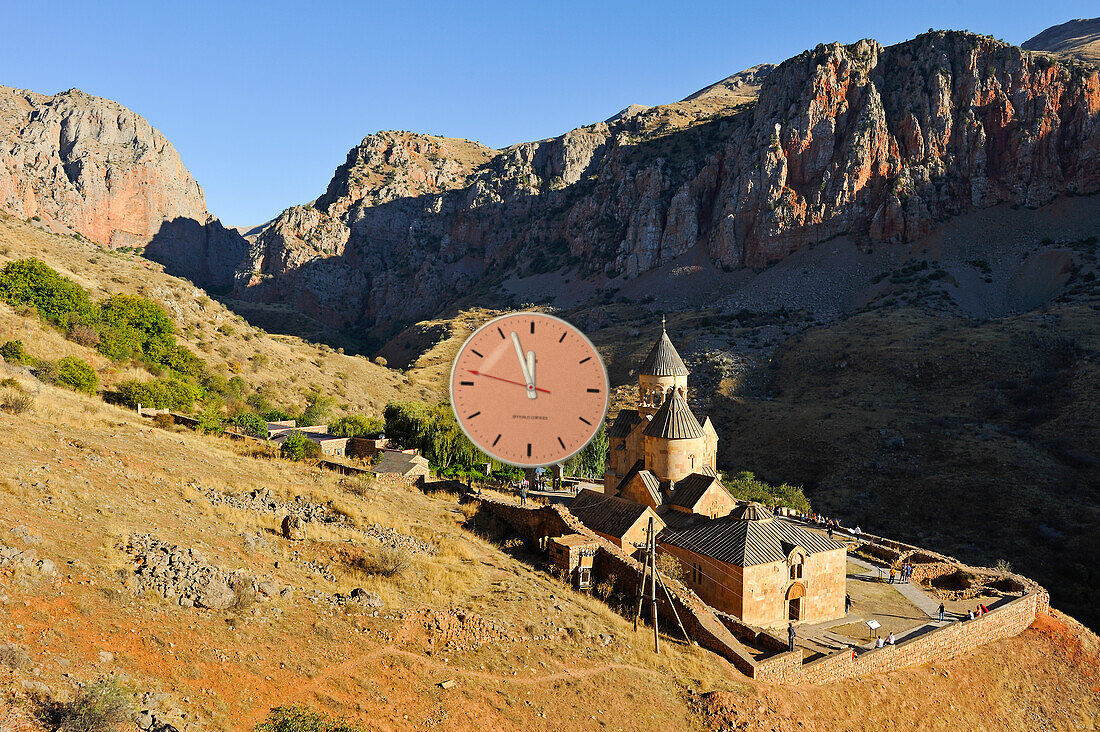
11,56,47
